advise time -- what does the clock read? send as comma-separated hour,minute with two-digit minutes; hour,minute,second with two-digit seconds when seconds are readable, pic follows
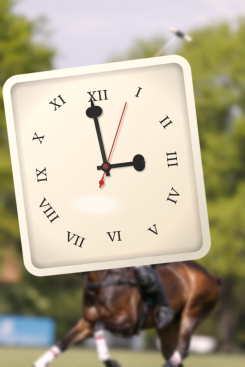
2,59,04
